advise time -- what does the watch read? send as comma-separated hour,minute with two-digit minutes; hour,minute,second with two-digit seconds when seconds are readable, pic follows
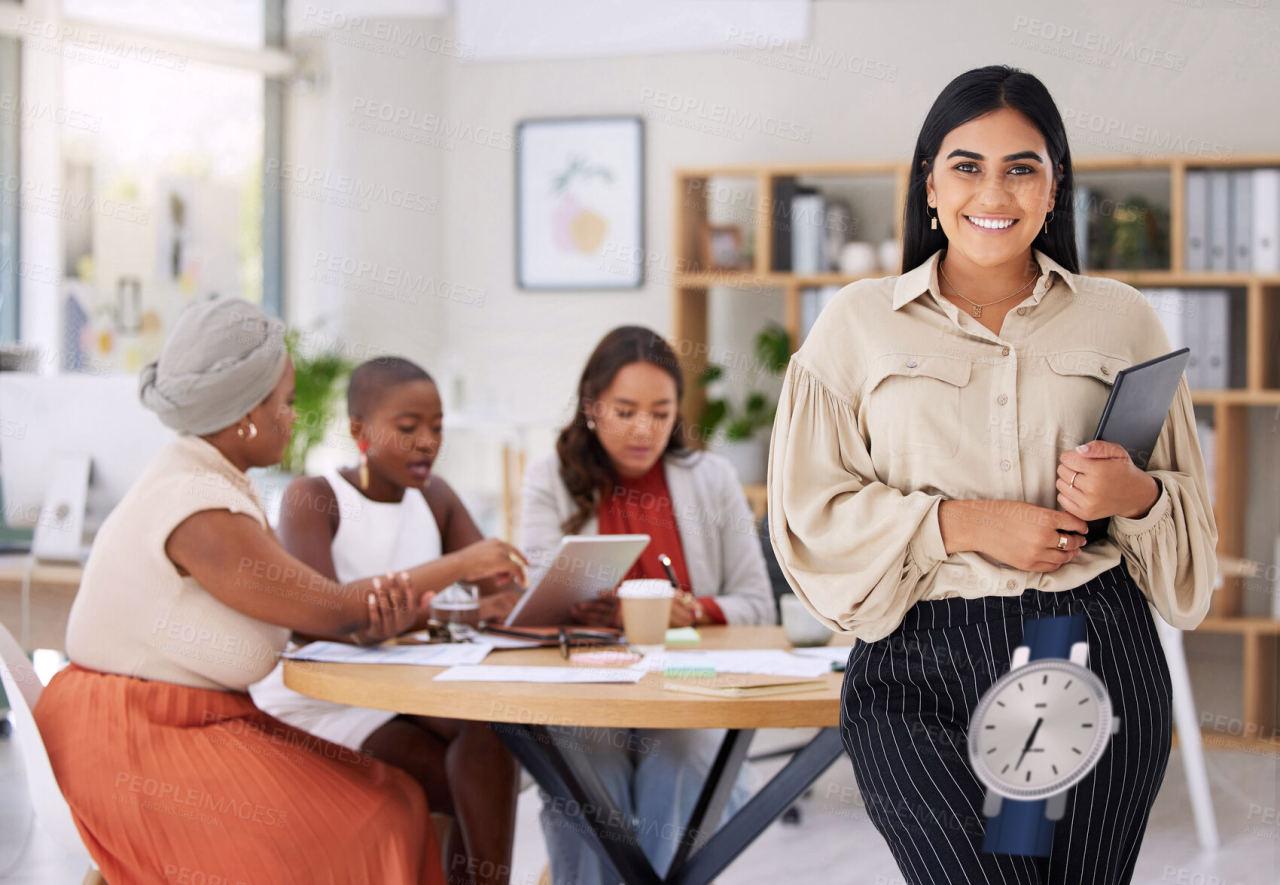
6,33
